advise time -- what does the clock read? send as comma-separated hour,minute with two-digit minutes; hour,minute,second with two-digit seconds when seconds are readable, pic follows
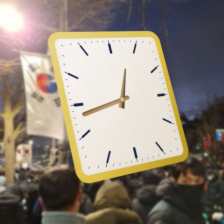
12,43
